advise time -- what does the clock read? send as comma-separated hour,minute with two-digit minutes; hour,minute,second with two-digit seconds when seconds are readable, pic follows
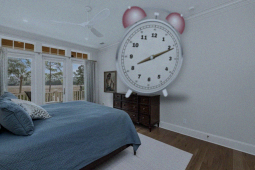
8,11
